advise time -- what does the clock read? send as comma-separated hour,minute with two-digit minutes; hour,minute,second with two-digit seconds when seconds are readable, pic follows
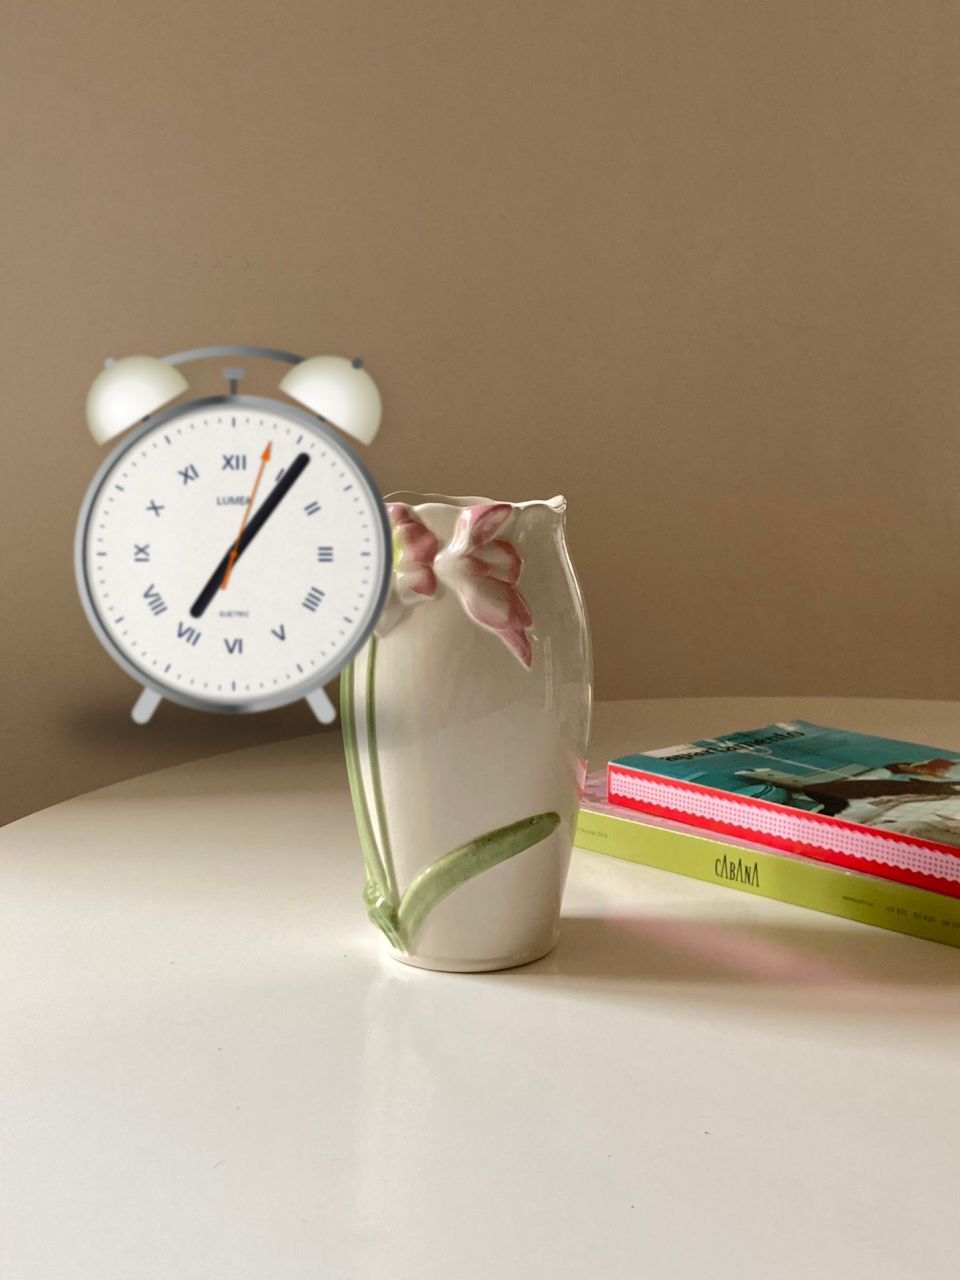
7,06,03
